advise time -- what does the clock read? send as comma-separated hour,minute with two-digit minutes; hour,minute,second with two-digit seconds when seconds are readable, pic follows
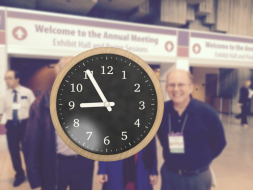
8,55
